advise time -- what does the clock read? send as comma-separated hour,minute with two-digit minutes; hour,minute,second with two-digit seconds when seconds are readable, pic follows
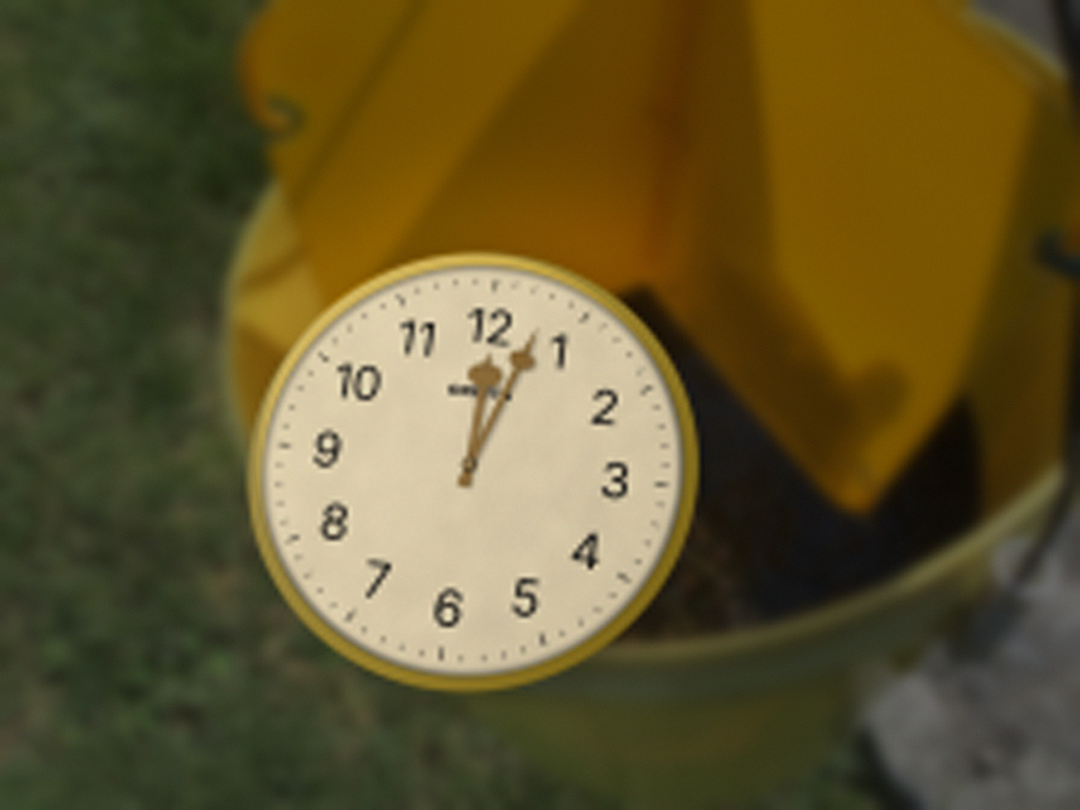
12,03
